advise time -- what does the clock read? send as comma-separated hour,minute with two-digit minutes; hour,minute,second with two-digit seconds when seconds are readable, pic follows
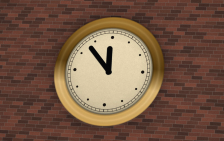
11,53
